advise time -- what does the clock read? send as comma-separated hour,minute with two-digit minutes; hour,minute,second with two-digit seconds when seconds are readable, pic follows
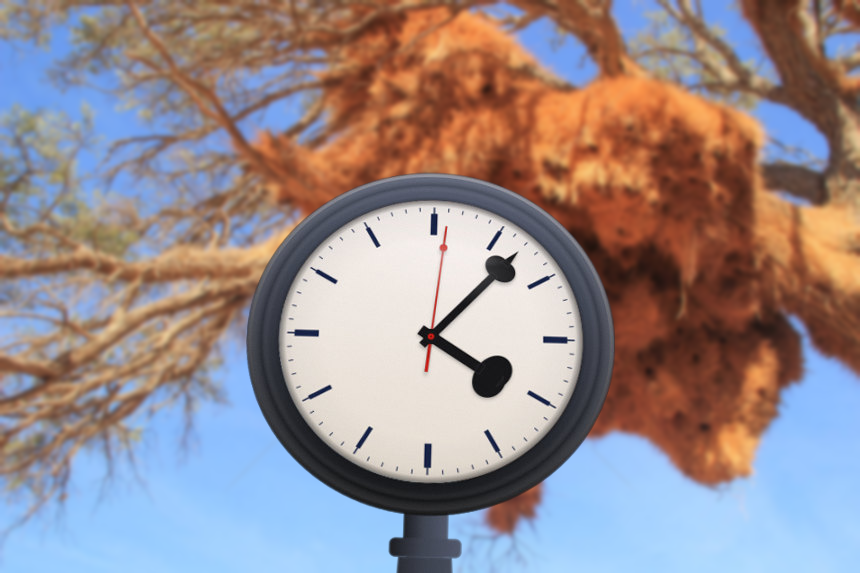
4,07,01
